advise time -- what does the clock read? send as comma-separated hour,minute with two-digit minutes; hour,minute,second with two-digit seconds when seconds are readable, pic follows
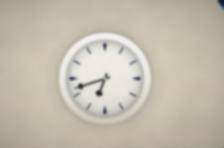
6,42
